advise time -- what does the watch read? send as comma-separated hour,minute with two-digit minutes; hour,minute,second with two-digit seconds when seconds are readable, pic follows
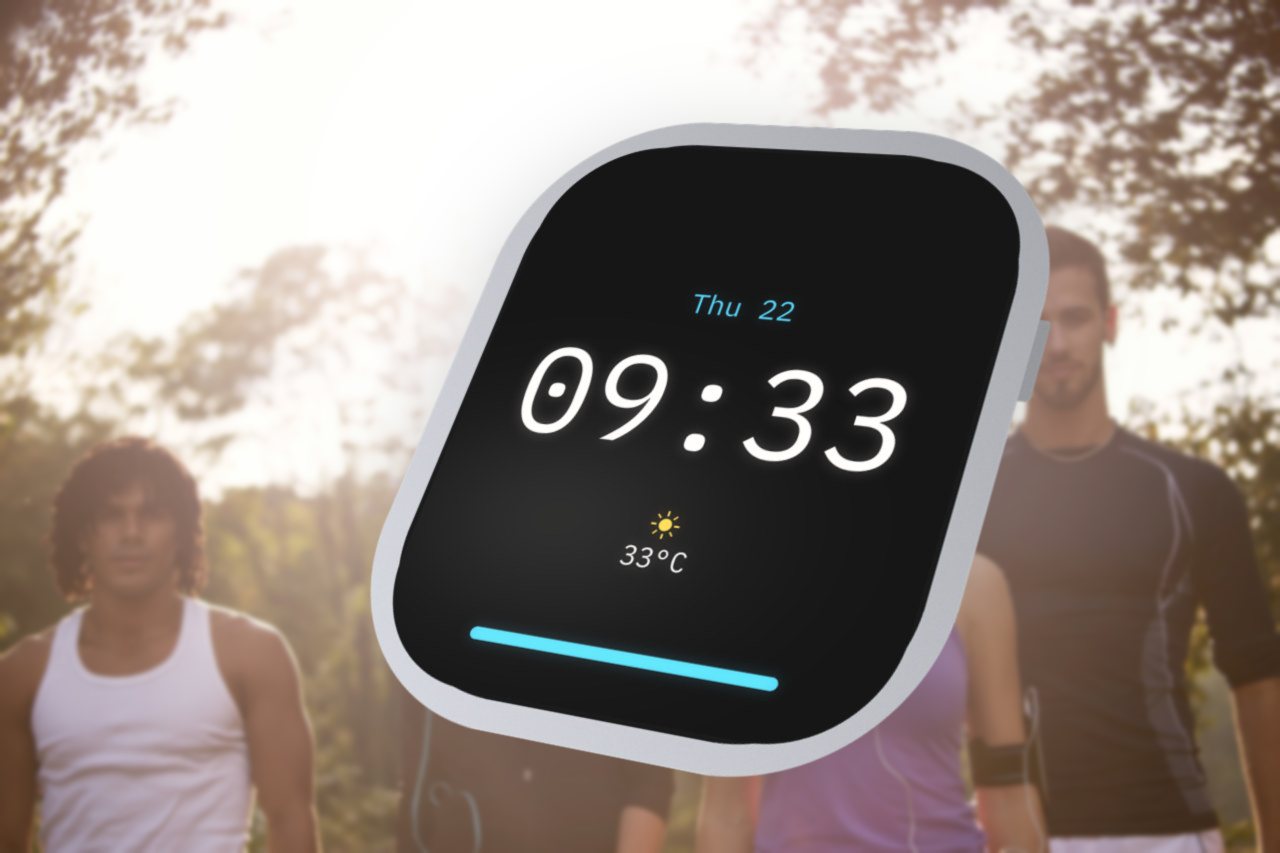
9,33
